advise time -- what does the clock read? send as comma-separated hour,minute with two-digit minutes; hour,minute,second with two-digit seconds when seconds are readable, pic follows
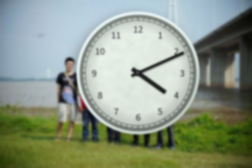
4,11
